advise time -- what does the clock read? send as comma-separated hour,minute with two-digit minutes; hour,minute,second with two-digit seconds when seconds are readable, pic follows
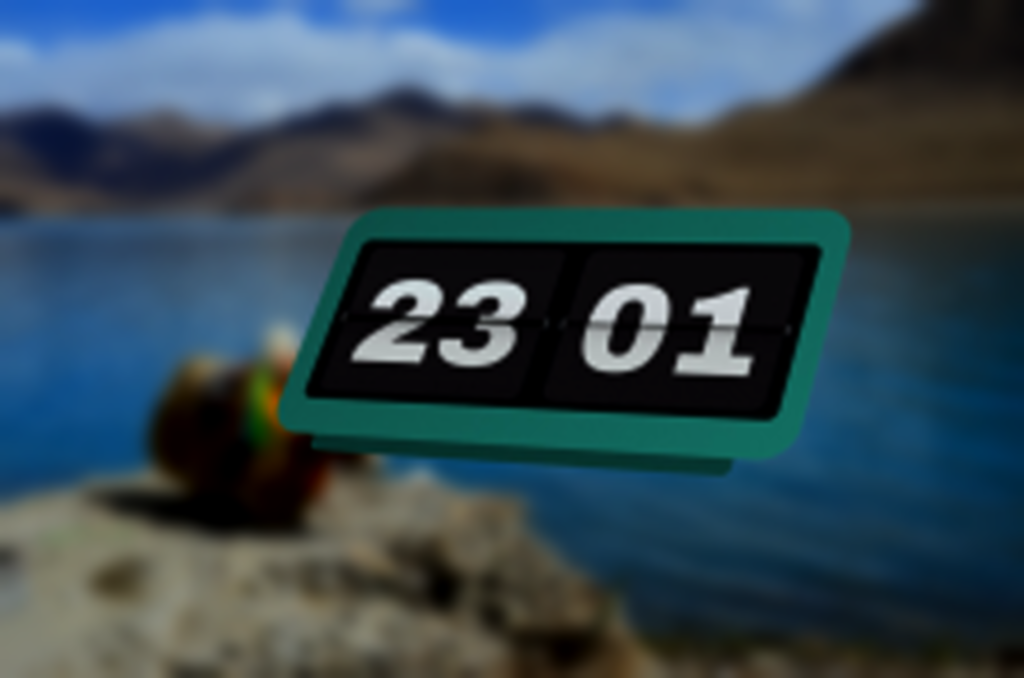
23,01
